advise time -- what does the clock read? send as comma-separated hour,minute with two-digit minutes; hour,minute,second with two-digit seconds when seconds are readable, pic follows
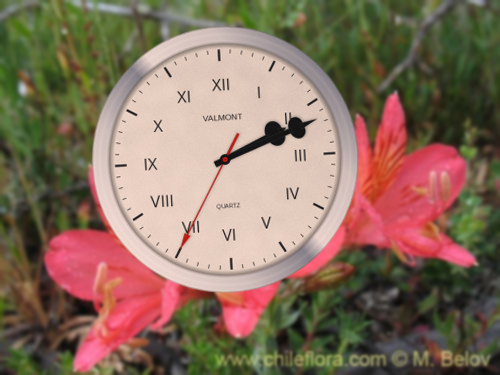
2,11,35
